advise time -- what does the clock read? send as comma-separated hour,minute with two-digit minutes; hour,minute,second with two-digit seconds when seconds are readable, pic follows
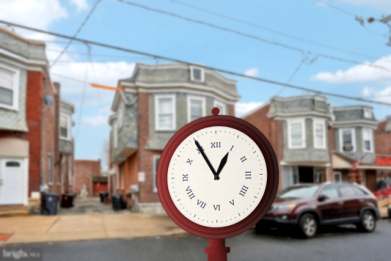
12,55
